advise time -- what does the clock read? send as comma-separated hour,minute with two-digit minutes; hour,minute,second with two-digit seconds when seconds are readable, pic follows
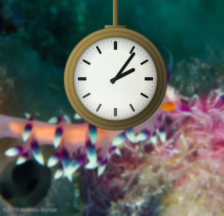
2,06
